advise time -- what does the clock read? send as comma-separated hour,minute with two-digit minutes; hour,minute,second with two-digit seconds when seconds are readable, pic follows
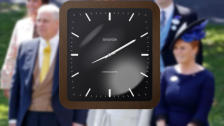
8,10
